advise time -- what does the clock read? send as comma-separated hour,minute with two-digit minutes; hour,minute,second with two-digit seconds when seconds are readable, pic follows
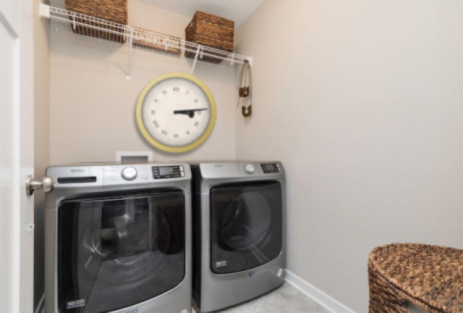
3,14
